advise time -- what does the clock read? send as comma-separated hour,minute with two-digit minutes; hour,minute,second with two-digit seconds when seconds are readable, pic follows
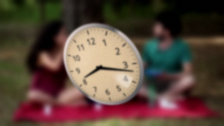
8,17
